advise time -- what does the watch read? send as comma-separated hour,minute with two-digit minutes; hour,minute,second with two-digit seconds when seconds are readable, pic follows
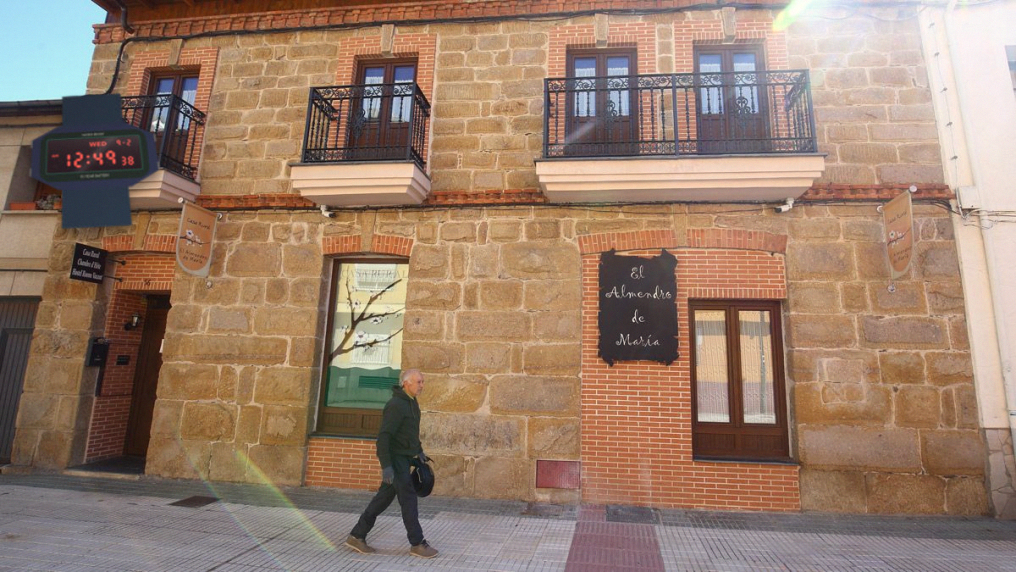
12,49,38
